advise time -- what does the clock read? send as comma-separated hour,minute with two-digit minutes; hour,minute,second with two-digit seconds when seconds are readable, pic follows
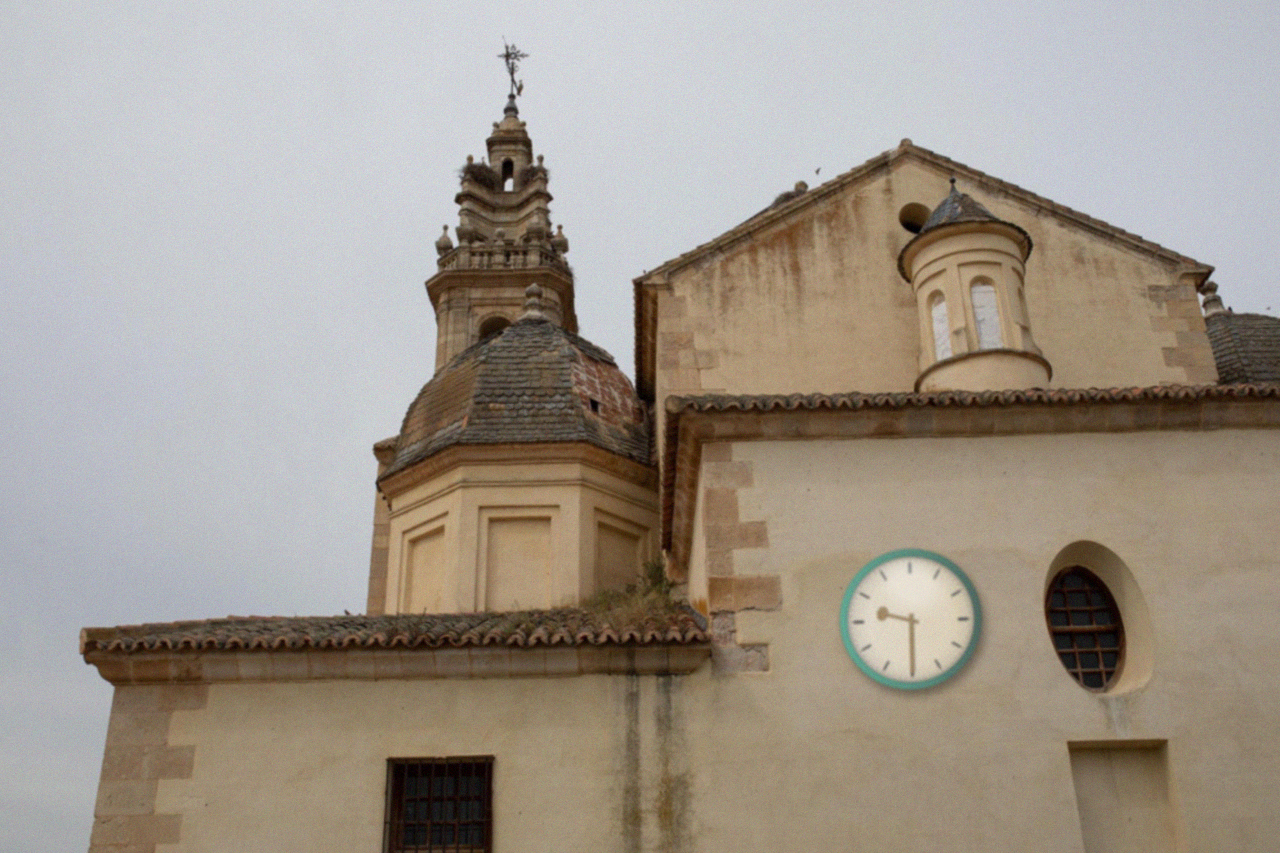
9,30
